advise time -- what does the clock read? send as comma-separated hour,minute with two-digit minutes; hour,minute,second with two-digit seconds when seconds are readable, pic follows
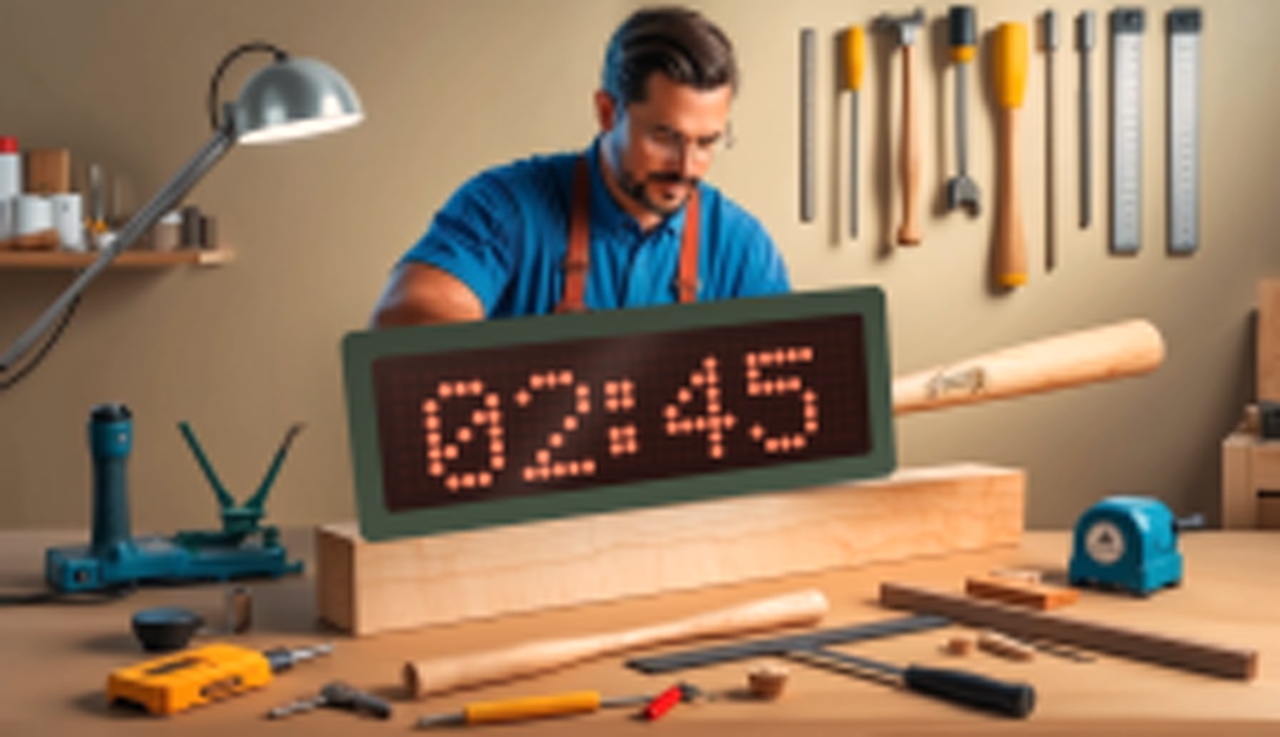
2,45
